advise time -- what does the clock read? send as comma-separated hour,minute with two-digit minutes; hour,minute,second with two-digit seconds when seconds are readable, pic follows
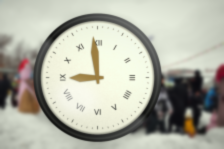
8,59
